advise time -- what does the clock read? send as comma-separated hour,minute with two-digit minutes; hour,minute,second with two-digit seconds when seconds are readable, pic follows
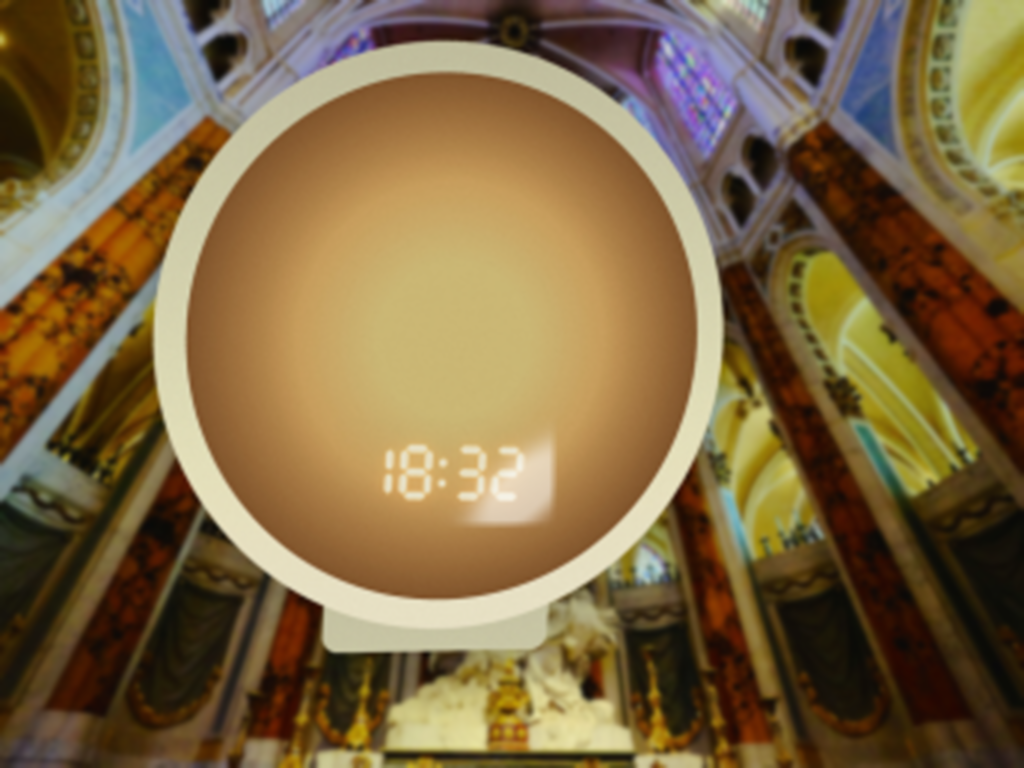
18,32
